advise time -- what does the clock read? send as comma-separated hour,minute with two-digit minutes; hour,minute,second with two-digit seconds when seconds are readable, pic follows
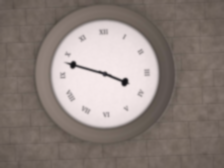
3,48
